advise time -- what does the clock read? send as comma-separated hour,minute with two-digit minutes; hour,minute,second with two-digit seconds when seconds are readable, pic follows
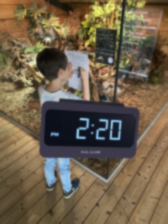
2,20
